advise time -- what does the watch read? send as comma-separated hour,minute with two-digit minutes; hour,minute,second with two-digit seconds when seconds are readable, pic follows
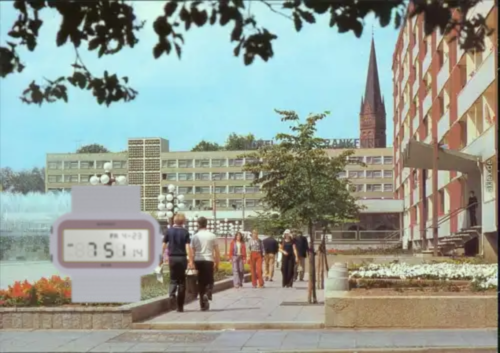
7,51
